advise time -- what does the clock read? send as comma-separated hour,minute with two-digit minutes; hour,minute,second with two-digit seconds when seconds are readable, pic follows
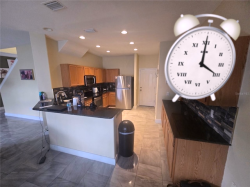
4,00
